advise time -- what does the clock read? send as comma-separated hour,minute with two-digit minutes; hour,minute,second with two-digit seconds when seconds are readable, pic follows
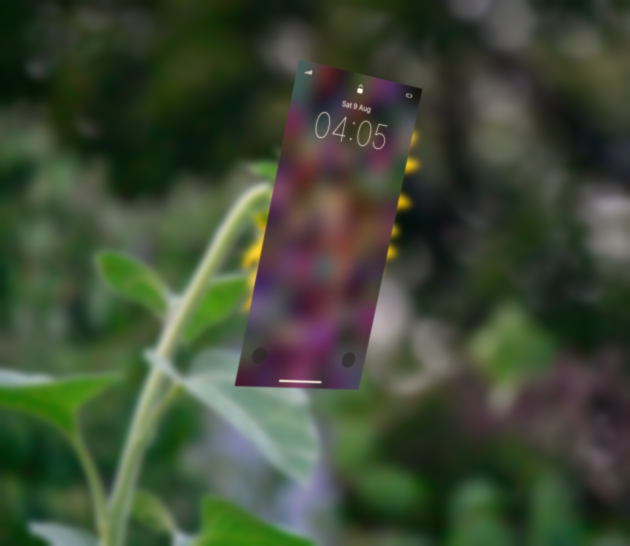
4,05
